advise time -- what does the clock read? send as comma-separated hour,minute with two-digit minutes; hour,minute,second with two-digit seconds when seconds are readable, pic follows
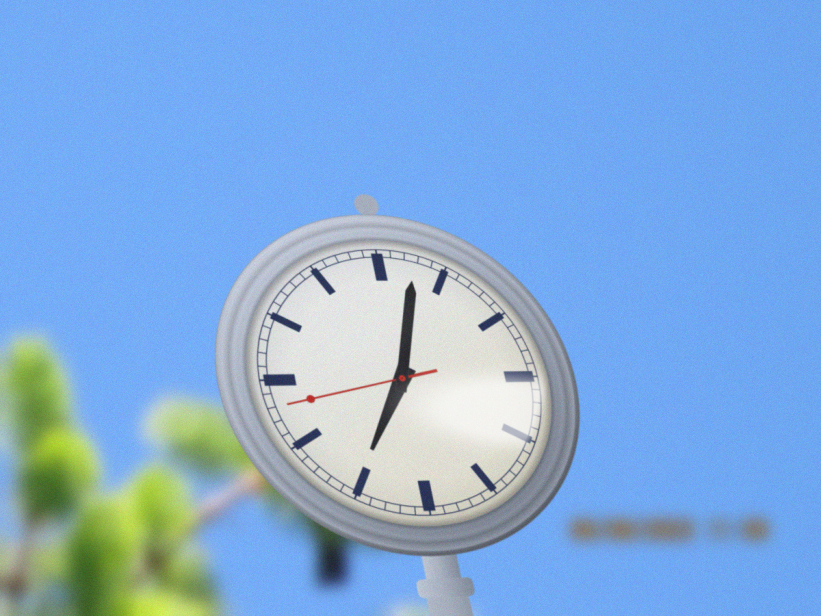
7,02,43
